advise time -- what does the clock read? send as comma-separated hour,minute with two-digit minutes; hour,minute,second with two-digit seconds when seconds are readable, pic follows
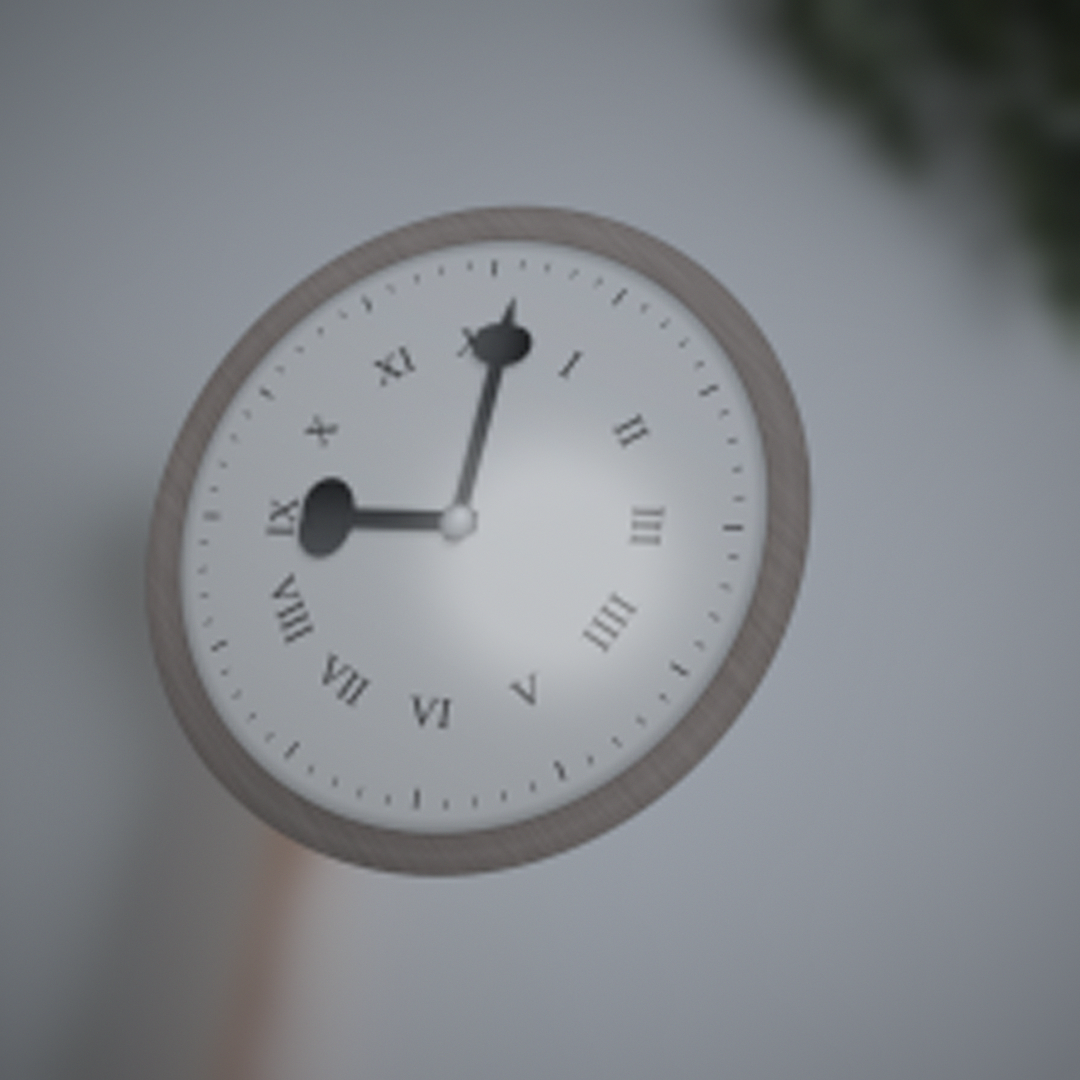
9,01
